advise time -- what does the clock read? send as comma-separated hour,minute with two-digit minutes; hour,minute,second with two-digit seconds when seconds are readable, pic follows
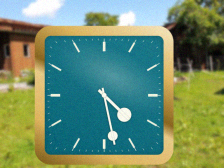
4,28
